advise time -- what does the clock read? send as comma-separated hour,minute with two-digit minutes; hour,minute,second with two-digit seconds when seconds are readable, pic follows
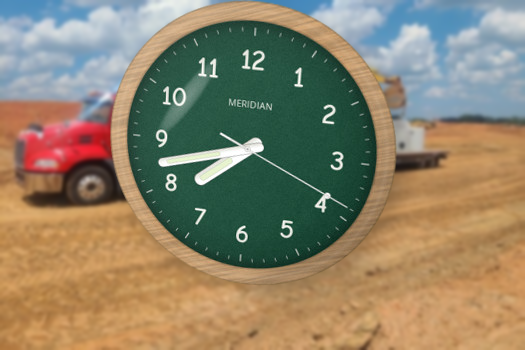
7,42,19
